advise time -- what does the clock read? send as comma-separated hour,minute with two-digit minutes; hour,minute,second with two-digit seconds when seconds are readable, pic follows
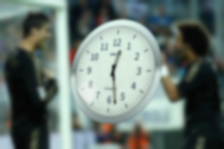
12,28
